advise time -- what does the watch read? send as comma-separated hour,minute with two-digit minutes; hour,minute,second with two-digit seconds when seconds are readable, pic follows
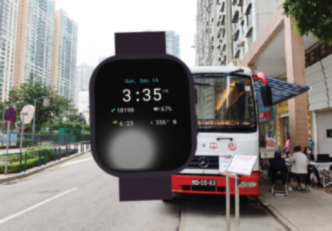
3,35
